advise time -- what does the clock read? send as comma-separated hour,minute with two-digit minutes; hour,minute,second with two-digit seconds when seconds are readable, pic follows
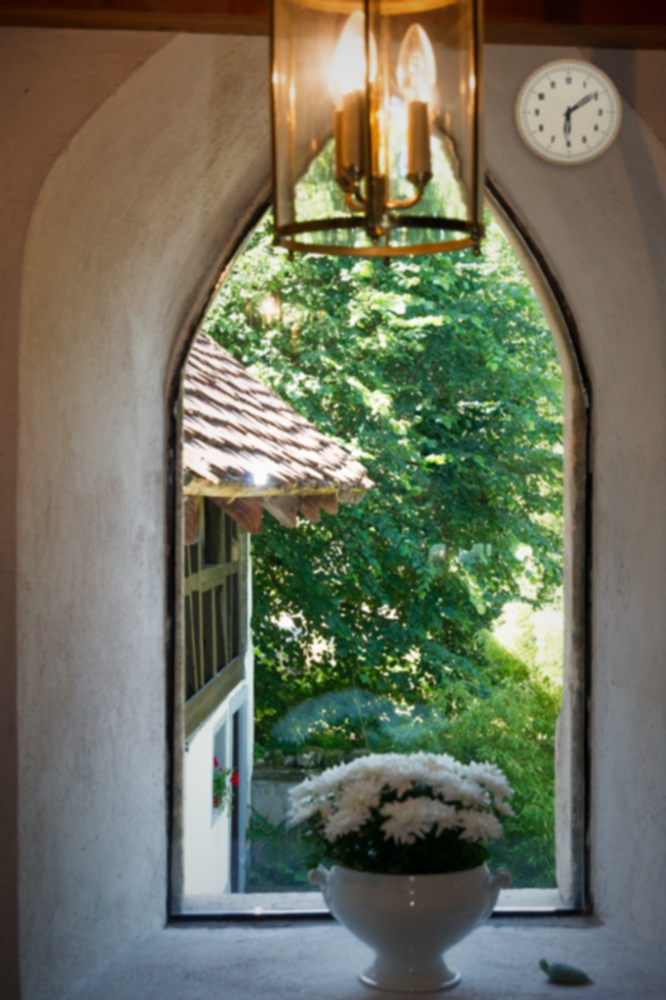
6,09
